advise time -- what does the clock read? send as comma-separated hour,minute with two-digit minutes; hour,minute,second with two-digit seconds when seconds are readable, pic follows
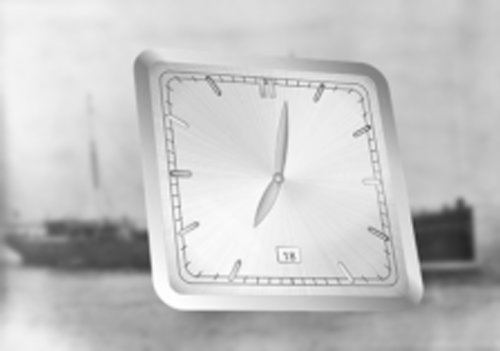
7,02
